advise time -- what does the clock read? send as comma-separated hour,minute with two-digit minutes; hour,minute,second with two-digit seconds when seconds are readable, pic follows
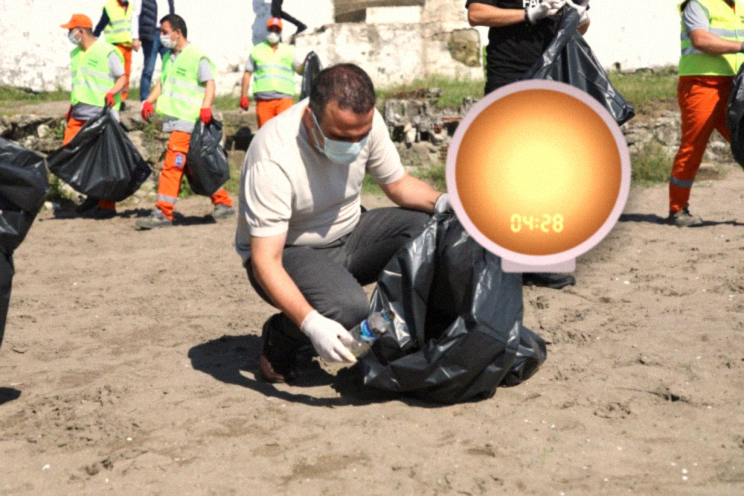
4,28
